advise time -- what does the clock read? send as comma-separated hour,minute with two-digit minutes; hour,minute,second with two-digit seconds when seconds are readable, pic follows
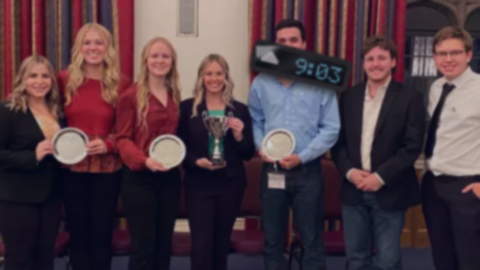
9,03
